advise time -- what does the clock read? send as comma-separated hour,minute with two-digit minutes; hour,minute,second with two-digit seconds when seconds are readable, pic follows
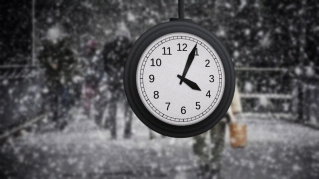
4,04
